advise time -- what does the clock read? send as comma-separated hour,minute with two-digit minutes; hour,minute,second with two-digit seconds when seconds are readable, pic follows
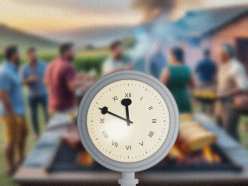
11,49
